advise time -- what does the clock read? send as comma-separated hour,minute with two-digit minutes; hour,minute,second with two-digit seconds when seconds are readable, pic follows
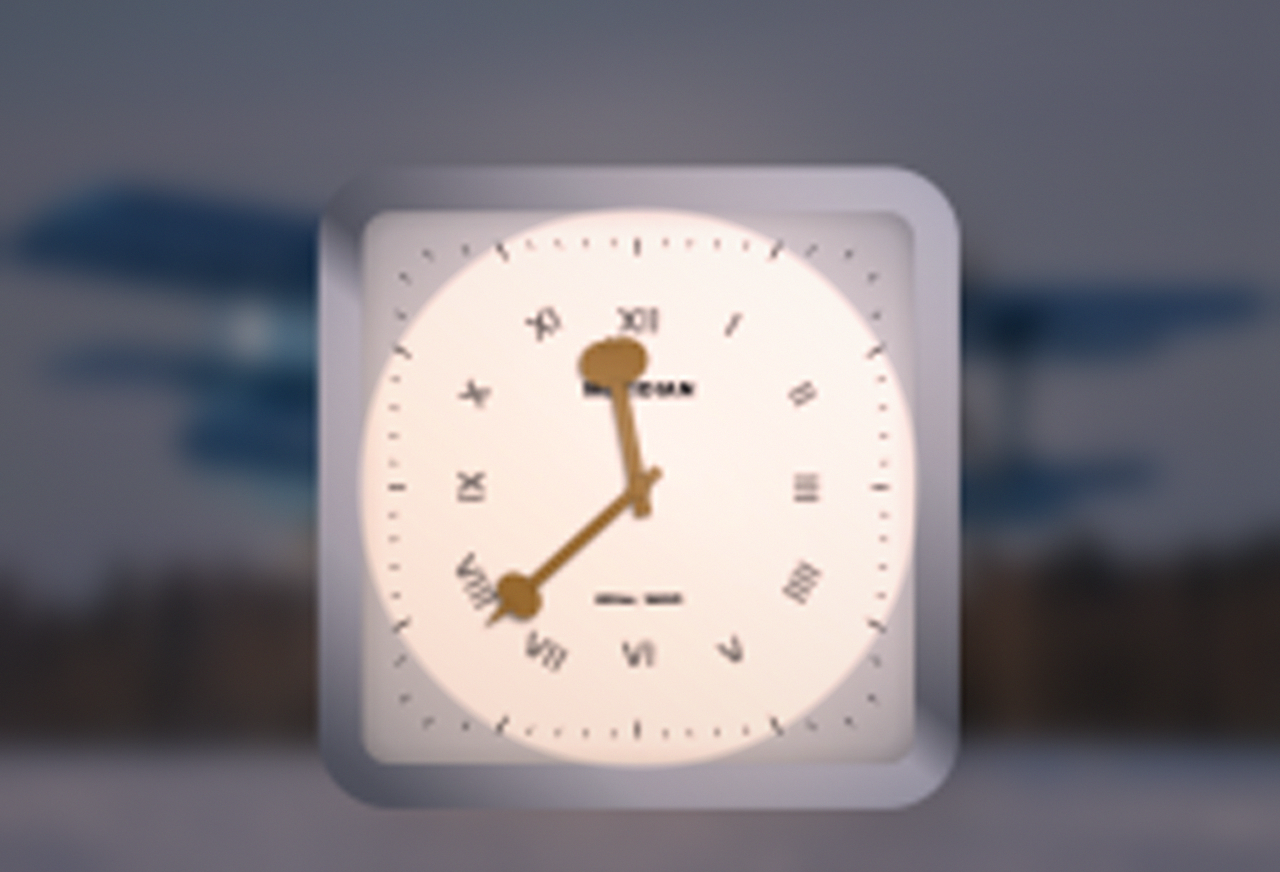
11,38
